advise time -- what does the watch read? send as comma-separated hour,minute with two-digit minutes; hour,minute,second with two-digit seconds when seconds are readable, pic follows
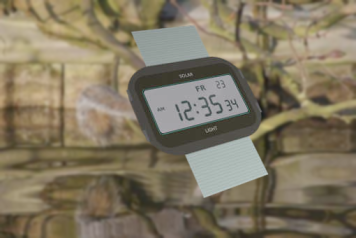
12,35,34
